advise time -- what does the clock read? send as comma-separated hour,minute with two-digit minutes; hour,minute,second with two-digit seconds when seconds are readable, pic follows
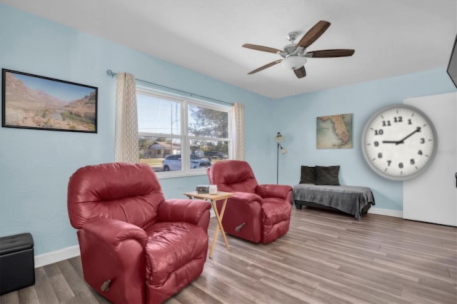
9,10
